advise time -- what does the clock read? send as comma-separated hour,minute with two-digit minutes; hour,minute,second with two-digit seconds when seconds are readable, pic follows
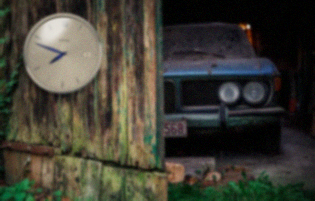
7,48
